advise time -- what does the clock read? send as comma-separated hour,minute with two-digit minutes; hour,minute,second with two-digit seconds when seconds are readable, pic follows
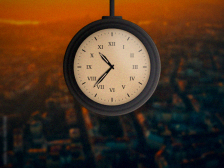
10,37
